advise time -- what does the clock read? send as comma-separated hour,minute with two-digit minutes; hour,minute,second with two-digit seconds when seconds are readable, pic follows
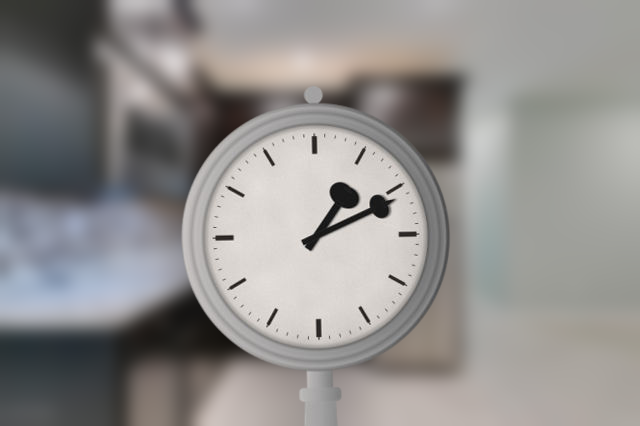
1,11
